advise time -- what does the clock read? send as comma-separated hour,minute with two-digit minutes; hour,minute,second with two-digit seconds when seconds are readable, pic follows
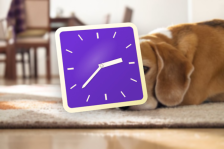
2,38
